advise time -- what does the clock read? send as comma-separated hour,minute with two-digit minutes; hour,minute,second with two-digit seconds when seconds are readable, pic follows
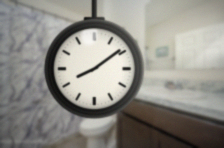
8,09
